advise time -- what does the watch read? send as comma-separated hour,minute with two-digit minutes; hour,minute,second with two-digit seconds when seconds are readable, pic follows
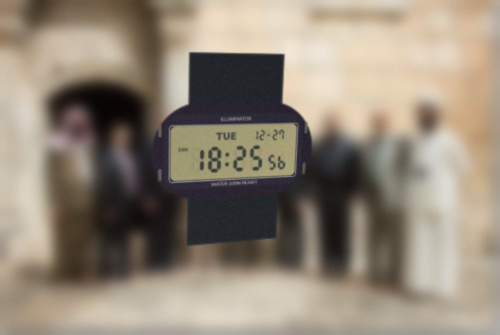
18,25,56
